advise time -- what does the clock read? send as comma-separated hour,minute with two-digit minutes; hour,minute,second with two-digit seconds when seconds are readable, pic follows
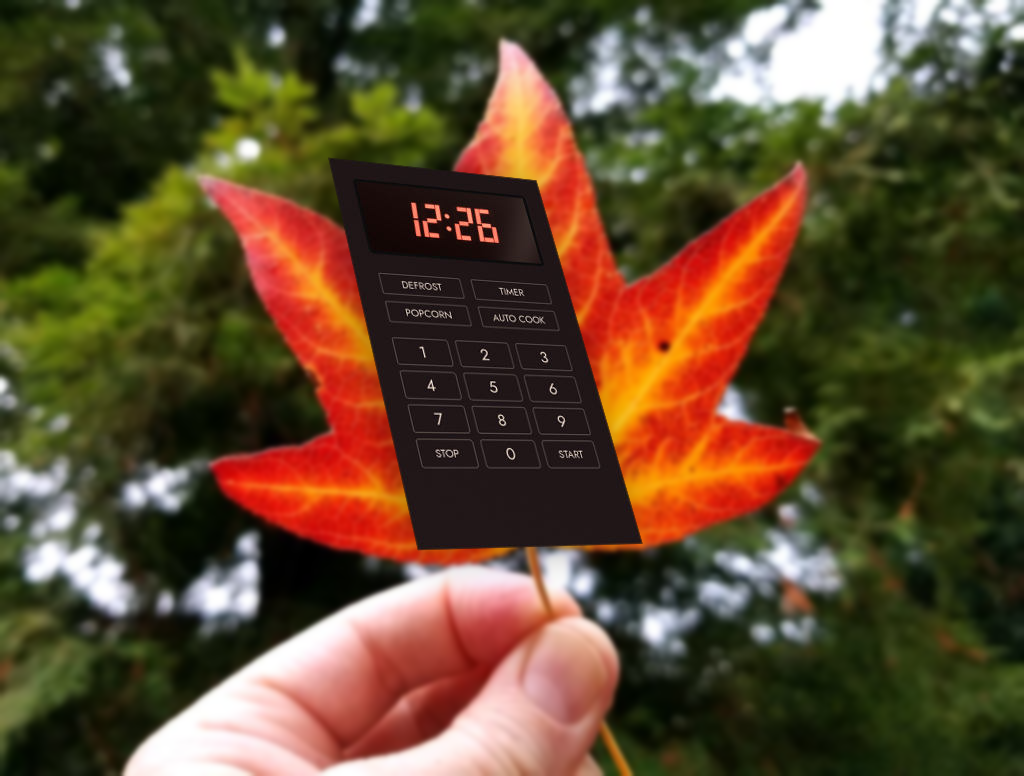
12,26
